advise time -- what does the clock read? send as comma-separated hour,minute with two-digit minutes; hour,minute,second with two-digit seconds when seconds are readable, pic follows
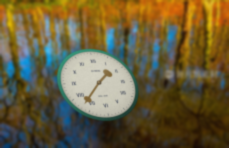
1,37
